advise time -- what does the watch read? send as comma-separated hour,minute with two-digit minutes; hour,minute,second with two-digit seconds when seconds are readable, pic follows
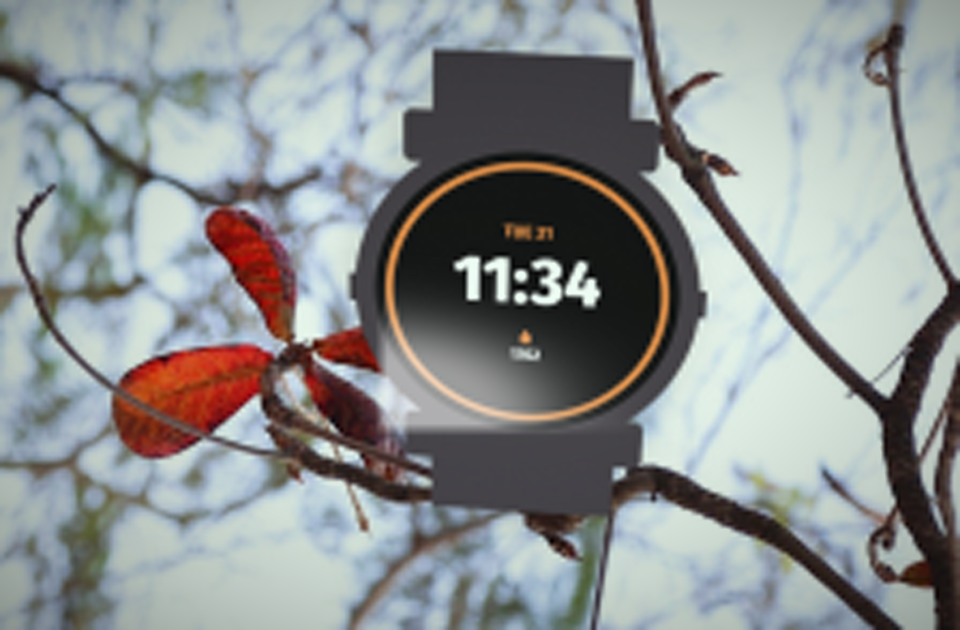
11,34
